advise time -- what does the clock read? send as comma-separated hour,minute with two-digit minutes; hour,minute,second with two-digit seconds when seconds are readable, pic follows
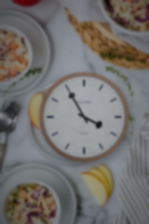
3,55
